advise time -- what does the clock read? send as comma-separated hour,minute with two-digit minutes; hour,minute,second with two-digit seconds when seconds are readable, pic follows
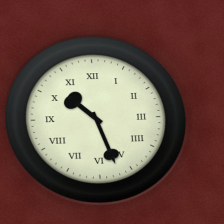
10,27
